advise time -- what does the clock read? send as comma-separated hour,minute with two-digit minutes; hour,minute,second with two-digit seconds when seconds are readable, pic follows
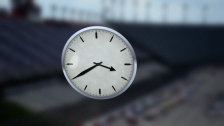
3,40
